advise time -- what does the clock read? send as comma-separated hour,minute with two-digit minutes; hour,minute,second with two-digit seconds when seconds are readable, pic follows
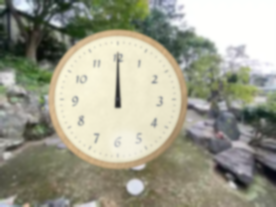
12,00
